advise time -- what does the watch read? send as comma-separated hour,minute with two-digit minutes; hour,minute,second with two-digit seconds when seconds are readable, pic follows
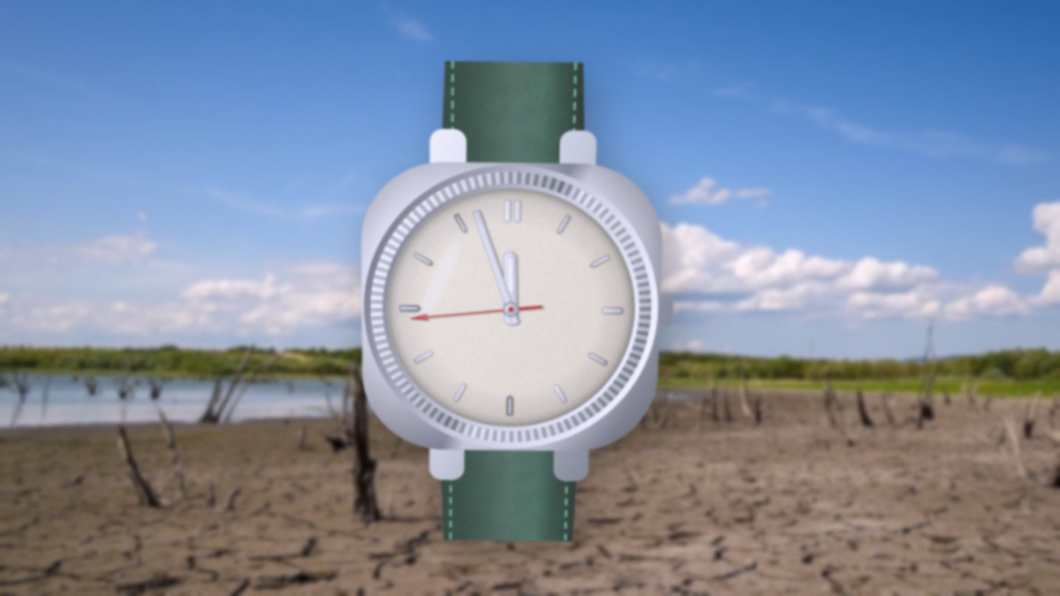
11,56,44
